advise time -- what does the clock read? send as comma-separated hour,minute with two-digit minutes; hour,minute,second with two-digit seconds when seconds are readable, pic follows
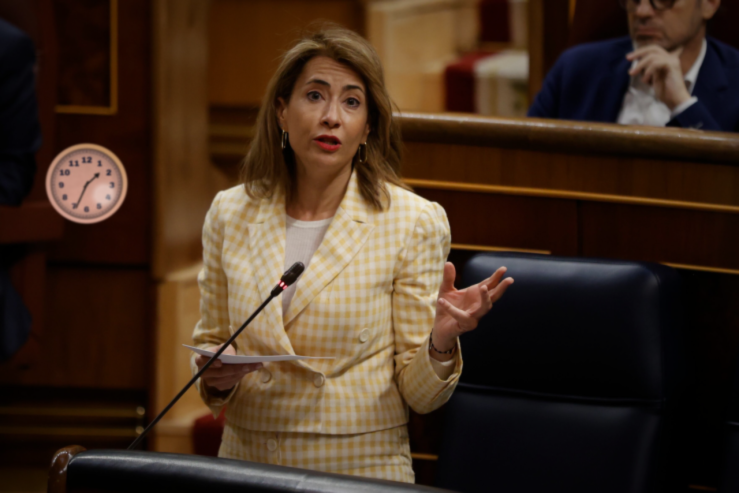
1,34
